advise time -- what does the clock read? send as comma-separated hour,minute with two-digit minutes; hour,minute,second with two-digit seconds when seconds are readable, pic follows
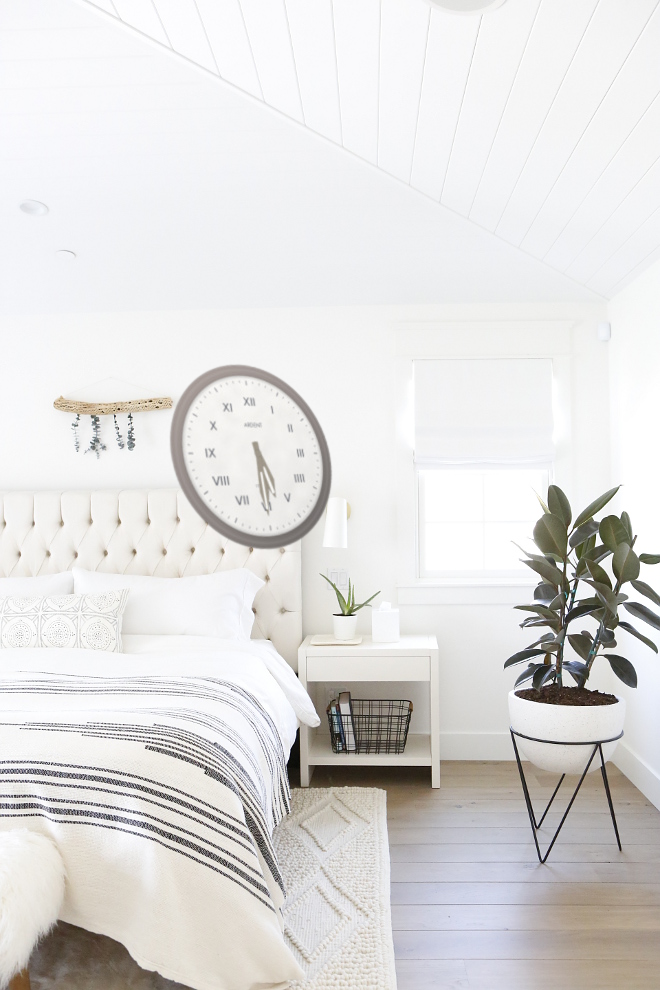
5,30
